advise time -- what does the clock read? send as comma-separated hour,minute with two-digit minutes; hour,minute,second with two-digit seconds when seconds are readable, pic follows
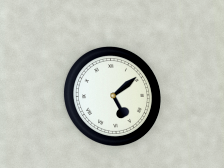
5,09
